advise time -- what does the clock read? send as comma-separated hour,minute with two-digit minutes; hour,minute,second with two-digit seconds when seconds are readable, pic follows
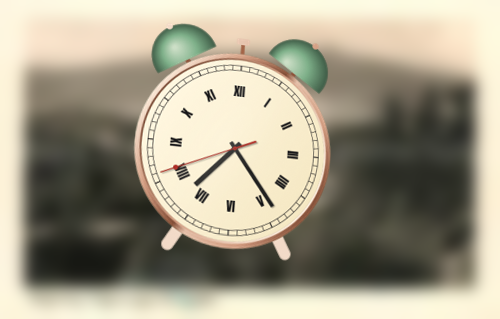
7,23,41
